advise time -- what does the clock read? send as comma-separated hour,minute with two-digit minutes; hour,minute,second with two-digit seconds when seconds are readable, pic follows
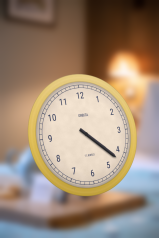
4,22
